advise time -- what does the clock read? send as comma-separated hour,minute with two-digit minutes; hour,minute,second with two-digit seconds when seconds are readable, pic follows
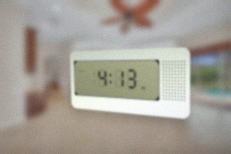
4,13
